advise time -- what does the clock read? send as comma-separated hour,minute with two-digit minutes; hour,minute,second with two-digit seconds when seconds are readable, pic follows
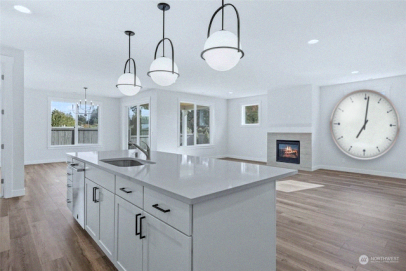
7,01
